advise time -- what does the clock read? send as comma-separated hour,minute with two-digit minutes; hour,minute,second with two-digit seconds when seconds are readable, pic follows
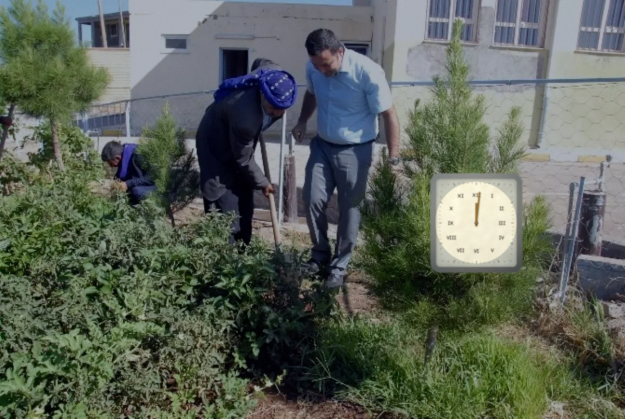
12,01
